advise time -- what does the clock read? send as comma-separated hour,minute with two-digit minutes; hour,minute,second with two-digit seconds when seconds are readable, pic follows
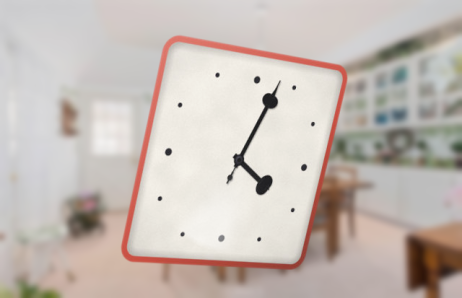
4,03,03
